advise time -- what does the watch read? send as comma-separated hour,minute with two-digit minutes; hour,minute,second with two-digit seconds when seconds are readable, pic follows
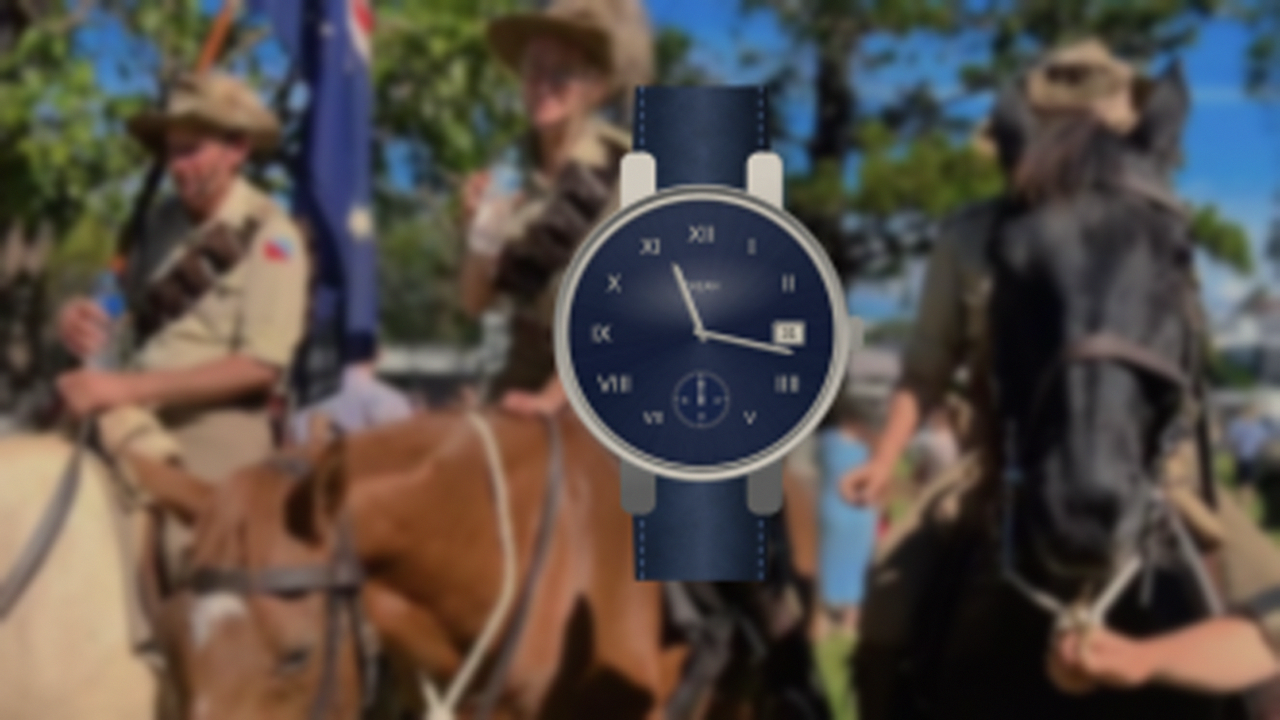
11,17
